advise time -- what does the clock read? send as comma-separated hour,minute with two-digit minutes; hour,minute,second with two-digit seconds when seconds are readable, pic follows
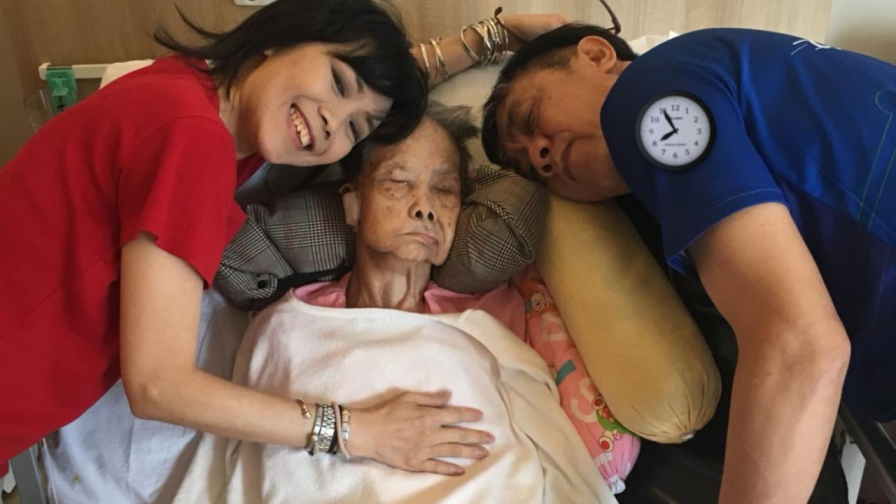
7,55
